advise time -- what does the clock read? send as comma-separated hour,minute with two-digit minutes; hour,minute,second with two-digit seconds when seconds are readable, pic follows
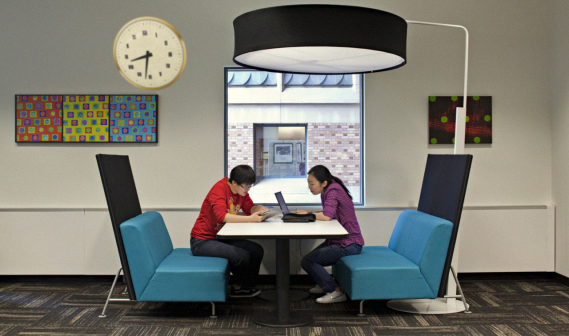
8,32
